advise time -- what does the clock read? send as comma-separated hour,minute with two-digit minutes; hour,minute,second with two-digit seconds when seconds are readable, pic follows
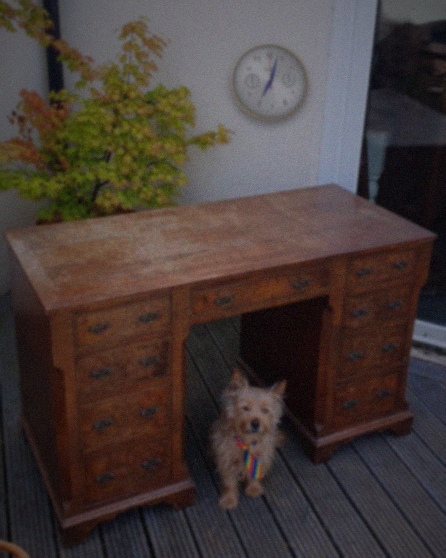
7,03
